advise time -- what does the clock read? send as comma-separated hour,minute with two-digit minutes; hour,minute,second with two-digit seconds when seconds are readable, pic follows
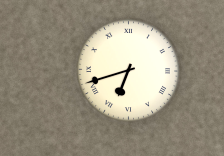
6,42
